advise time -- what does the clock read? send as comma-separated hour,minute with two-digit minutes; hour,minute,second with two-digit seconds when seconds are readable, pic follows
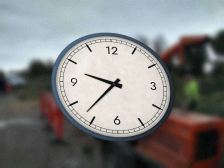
9,37
